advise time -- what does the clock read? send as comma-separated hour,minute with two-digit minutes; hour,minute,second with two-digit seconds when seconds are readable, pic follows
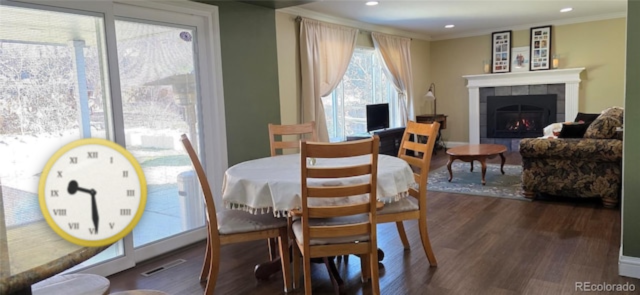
9,29
